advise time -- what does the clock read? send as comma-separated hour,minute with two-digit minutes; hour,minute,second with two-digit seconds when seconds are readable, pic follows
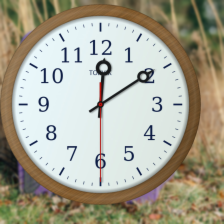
12,09,30
